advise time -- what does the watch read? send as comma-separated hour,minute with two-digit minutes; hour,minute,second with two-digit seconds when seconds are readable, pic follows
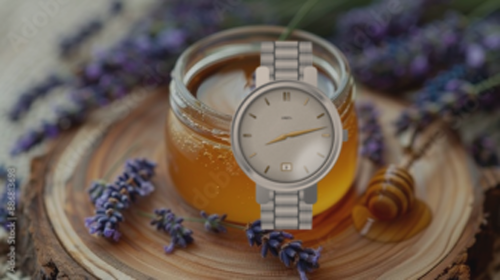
8,13
